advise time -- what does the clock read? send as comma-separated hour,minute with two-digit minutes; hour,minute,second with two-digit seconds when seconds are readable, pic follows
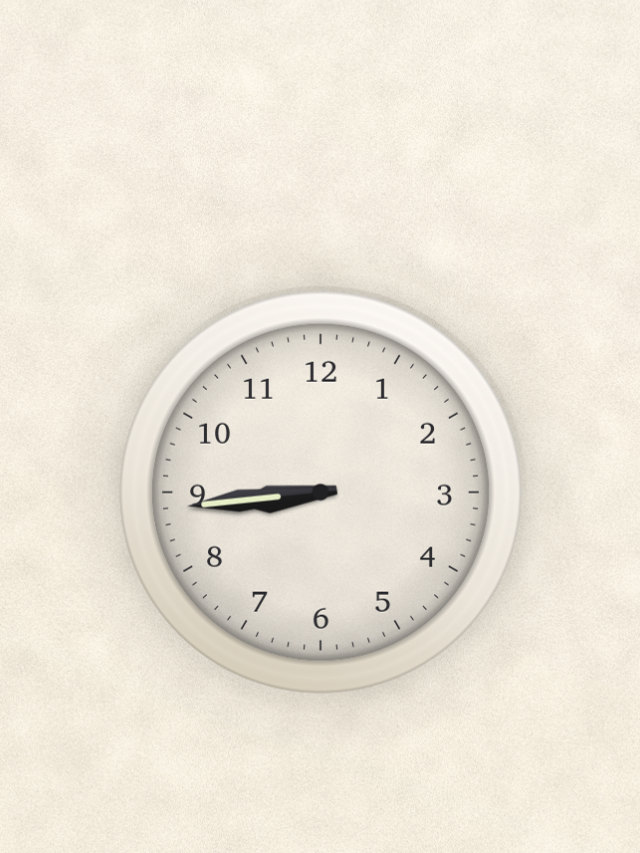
8,44
